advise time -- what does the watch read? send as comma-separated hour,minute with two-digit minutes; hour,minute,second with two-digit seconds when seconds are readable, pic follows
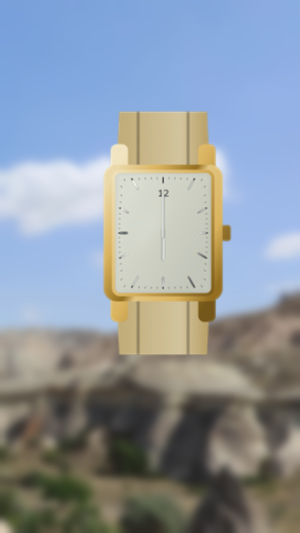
6,00
